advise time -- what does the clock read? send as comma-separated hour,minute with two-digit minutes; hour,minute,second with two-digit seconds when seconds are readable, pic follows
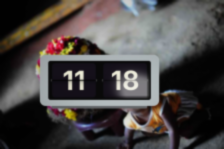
11,18
